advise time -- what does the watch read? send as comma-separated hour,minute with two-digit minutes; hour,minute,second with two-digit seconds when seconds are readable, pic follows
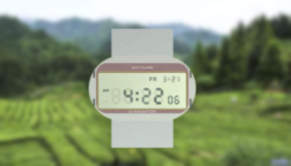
4,22
